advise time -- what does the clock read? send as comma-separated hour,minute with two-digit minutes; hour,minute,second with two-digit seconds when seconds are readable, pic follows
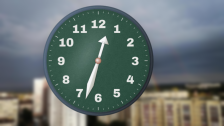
12,33
